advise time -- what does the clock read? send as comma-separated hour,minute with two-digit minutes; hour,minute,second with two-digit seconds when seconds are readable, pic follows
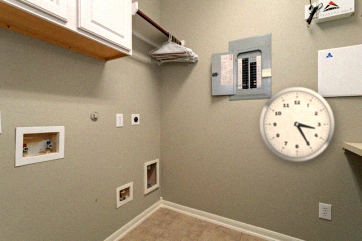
3,25
